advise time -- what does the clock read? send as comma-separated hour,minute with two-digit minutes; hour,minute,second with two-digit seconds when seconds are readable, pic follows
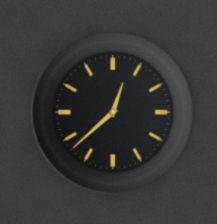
12,38
